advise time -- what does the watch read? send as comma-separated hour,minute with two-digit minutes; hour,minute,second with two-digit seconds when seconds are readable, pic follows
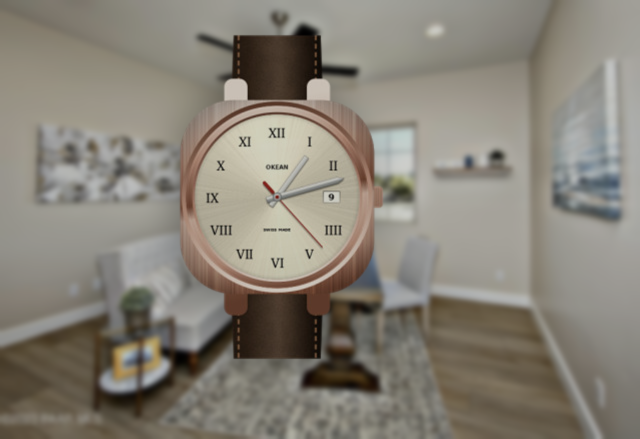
1,12,23
